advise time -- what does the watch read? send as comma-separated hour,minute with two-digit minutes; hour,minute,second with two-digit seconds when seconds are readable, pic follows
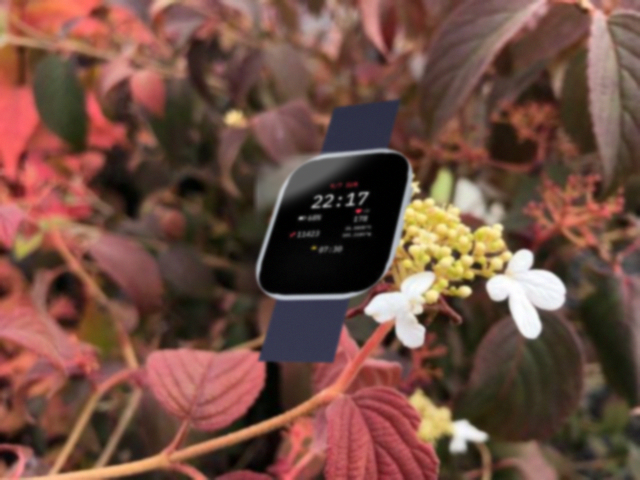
22,17
